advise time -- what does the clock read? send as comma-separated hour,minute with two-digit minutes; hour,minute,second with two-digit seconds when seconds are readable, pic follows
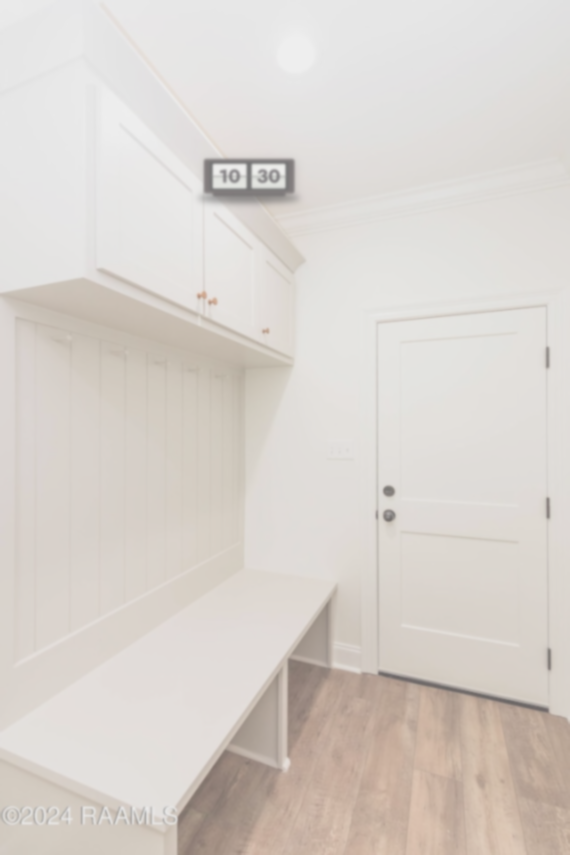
10,30
